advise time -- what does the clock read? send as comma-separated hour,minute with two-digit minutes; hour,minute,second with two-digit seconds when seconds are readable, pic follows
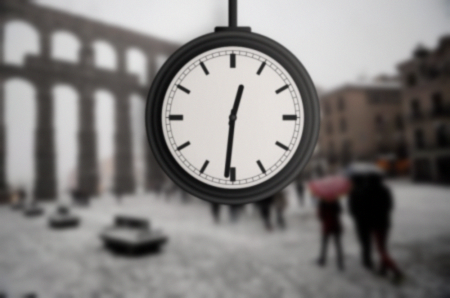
12,31
